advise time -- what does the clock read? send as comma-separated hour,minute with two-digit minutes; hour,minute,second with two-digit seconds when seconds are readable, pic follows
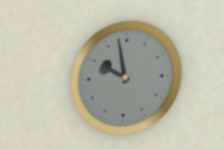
9,58
